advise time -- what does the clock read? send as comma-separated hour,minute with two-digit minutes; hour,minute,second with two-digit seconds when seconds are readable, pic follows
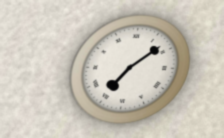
7,08
